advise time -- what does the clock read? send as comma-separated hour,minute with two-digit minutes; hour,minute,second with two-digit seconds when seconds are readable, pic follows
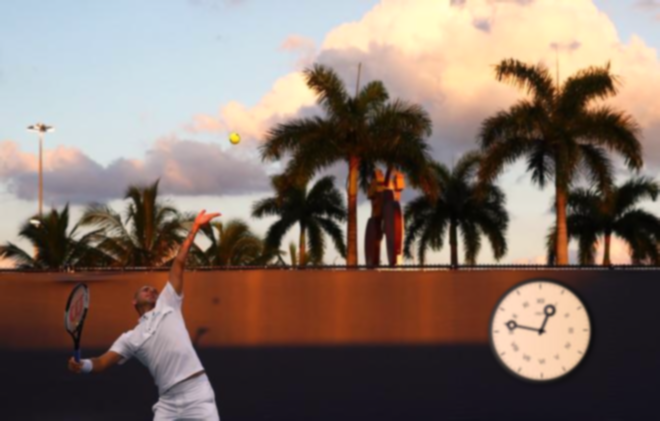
12,47
